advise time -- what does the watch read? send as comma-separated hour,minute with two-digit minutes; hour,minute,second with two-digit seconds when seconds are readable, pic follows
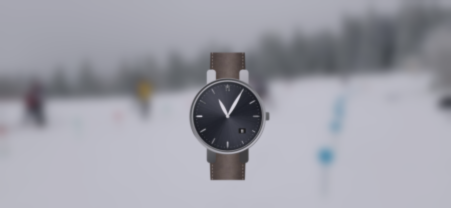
11,05
